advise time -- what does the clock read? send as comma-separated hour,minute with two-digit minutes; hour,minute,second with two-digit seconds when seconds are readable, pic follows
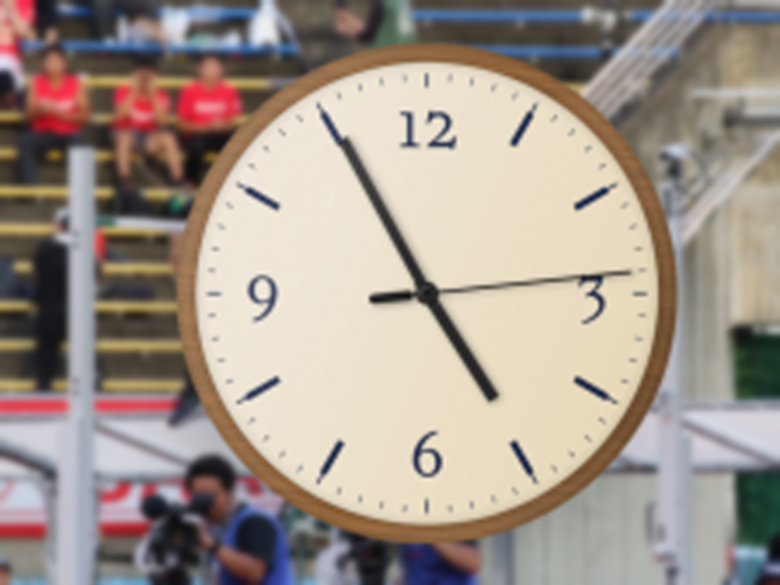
4,55,14
